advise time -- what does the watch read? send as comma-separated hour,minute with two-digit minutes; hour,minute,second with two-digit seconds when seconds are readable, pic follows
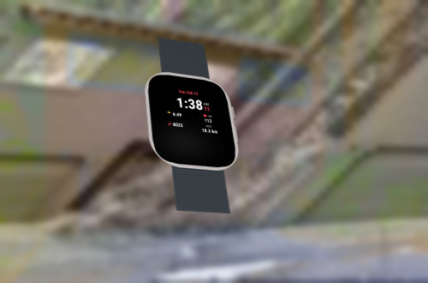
1,38
